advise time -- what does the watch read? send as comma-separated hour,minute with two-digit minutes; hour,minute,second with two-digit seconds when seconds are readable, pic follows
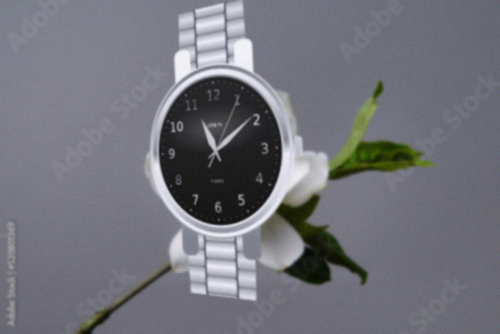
11,09,05
